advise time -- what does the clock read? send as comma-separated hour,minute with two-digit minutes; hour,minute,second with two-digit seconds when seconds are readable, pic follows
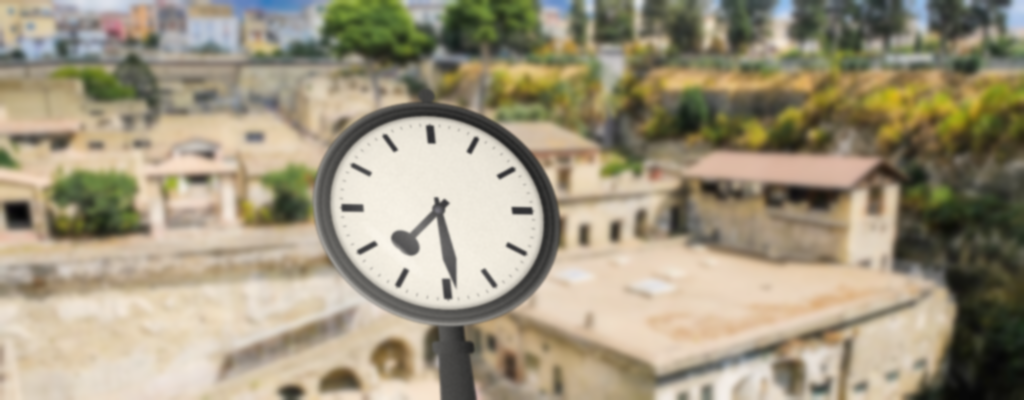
7,29
